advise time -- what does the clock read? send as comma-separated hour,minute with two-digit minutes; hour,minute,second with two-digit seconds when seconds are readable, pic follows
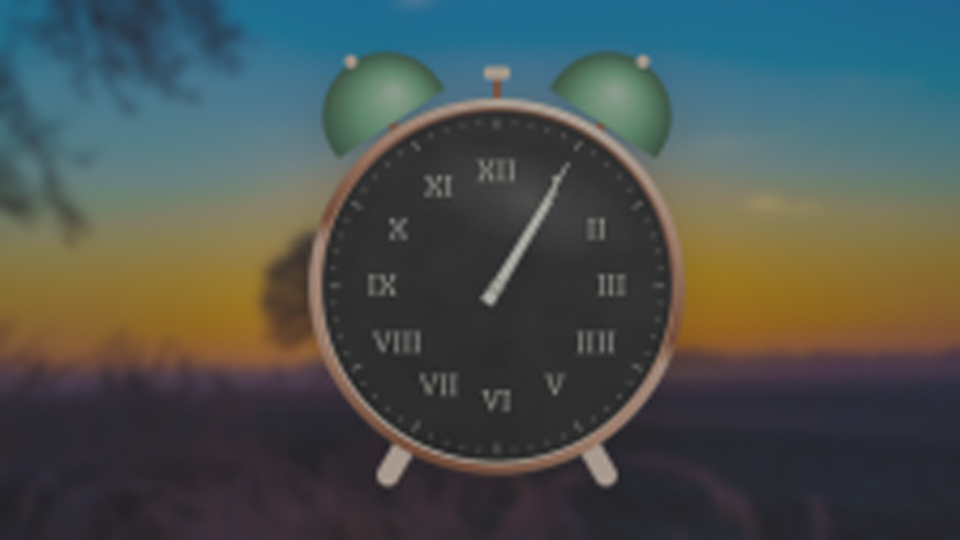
1,05
